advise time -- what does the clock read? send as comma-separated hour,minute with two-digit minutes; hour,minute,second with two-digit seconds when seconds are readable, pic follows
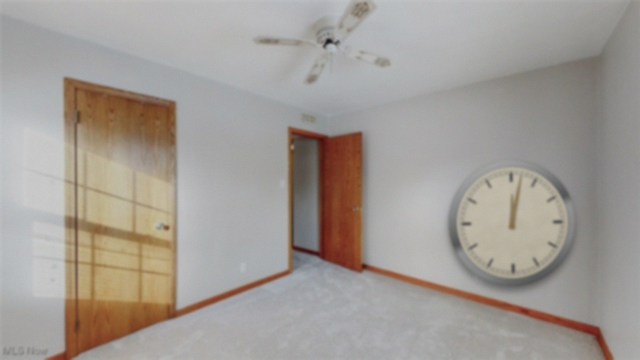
12,02
